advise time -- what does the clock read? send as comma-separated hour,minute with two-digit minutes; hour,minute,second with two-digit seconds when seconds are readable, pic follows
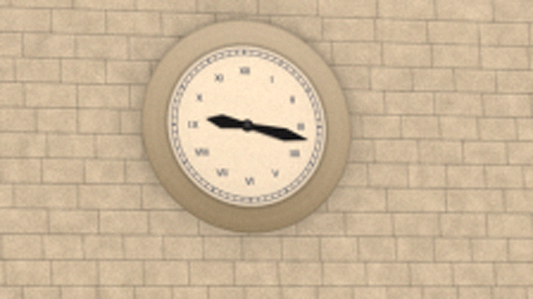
9,17
